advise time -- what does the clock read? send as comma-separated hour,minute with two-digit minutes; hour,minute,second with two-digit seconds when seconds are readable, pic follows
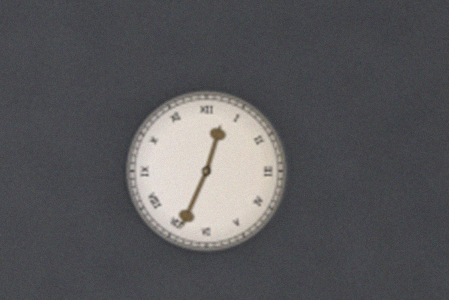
12,34
